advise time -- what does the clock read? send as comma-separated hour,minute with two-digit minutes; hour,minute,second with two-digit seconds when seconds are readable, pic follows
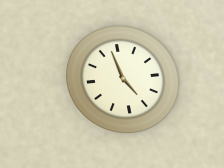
4,58
